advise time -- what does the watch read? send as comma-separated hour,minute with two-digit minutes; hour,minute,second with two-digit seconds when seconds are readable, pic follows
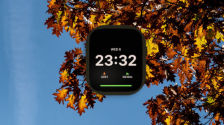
23,32
